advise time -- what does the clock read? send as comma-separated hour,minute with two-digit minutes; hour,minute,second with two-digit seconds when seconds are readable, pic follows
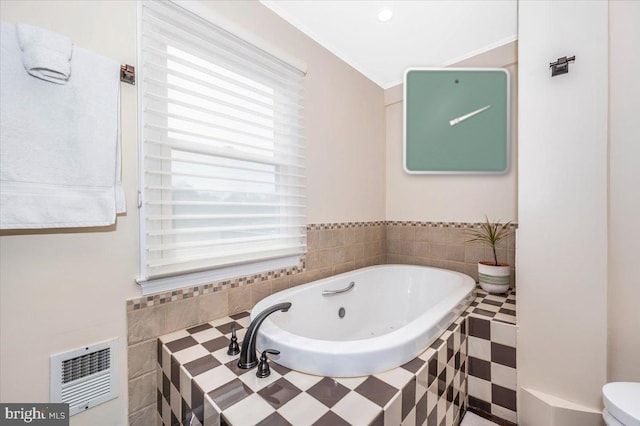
2,11
